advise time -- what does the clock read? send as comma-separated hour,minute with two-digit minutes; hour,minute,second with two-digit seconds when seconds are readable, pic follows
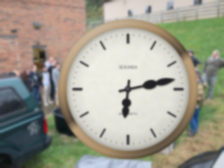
6,13
